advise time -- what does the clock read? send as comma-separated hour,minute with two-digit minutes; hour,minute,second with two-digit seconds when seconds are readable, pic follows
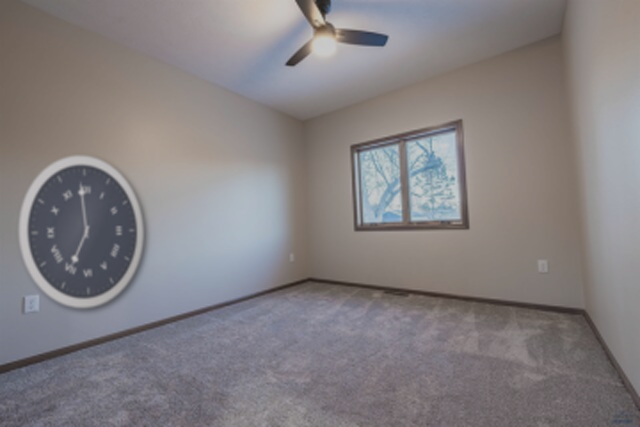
6,59
